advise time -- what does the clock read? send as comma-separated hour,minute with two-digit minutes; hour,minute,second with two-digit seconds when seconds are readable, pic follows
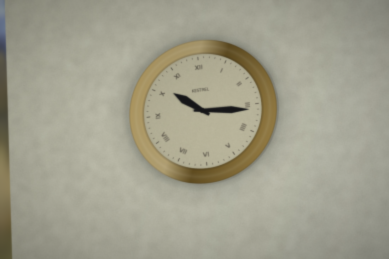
10,16
